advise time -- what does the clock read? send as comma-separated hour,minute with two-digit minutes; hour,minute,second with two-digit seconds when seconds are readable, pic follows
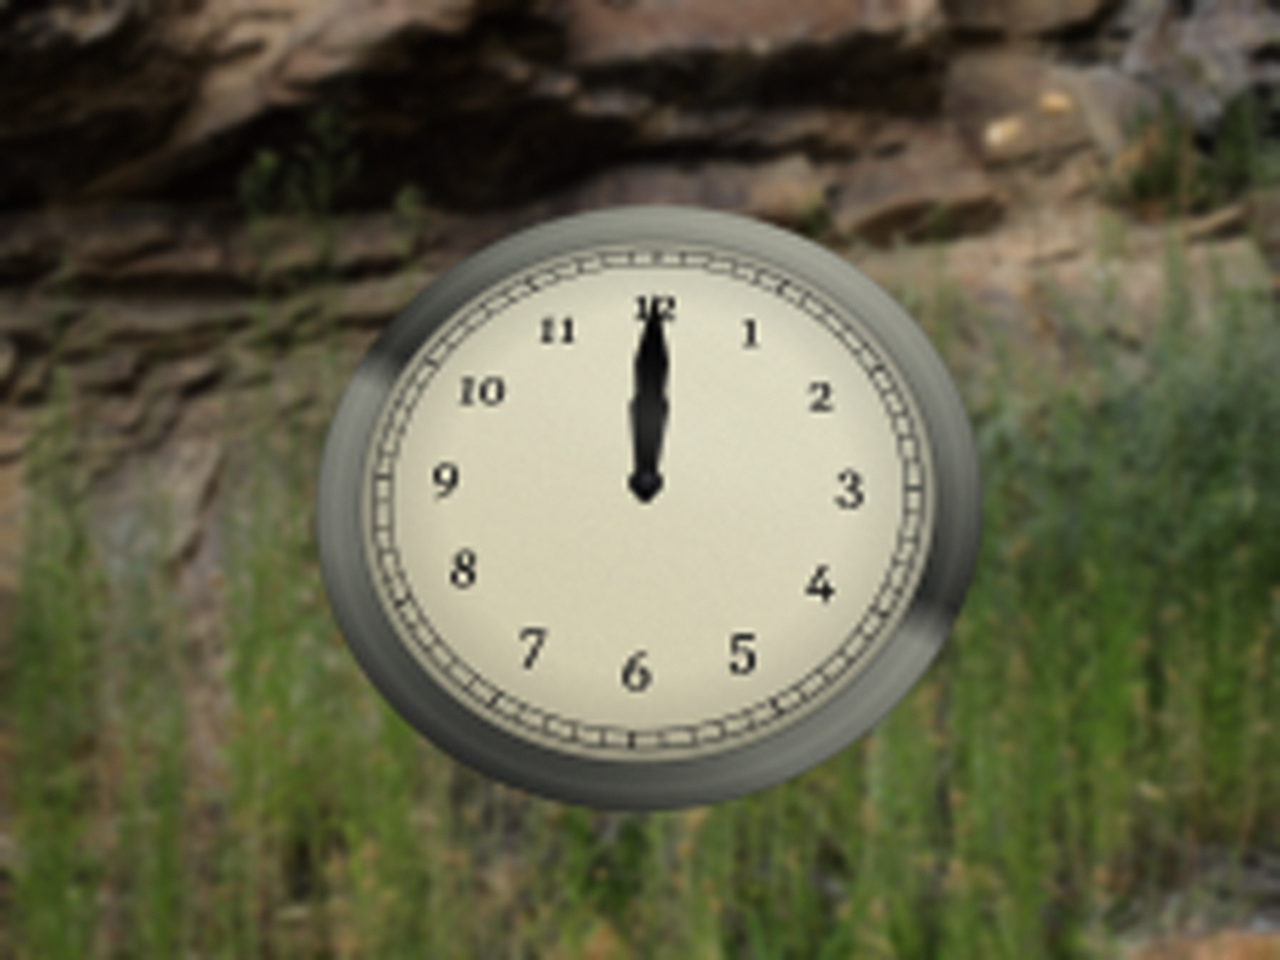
12,00
